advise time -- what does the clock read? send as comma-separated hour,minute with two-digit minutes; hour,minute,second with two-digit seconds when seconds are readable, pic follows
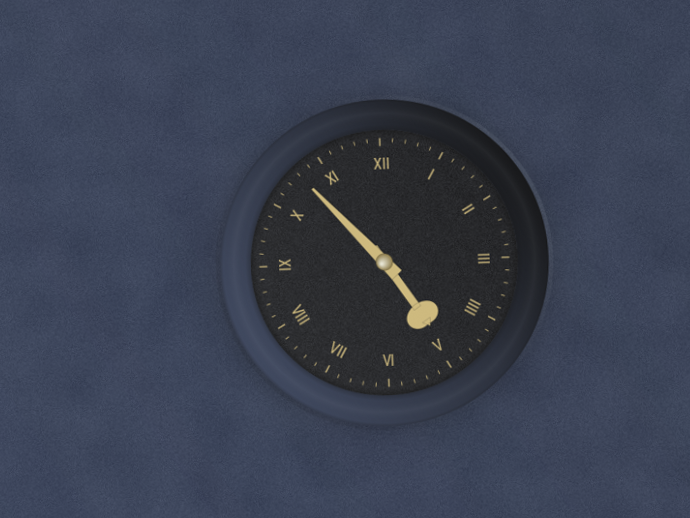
4,53
